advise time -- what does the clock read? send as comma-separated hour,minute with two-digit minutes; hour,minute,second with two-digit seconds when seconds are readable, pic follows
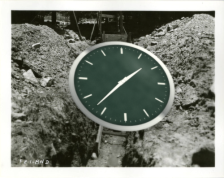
1,37
